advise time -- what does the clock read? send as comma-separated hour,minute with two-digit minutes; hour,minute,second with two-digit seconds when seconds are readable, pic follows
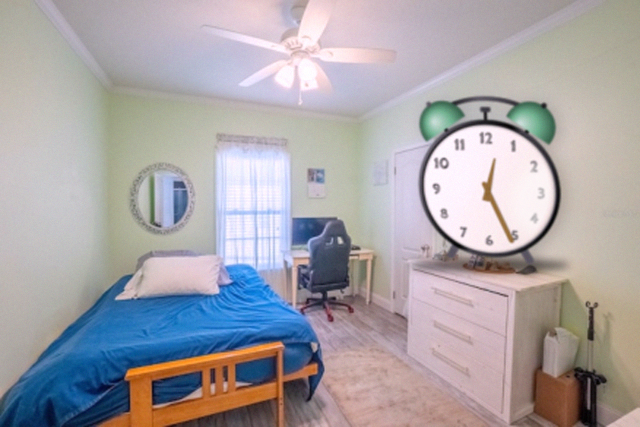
12,26
